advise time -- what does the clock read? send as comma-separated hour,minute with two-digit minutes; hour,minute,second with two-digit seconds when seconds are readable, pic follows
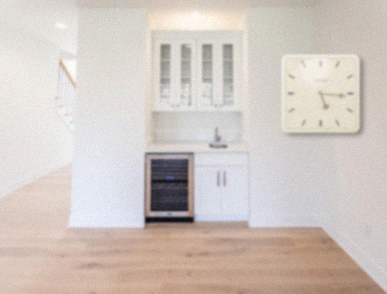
5,16
